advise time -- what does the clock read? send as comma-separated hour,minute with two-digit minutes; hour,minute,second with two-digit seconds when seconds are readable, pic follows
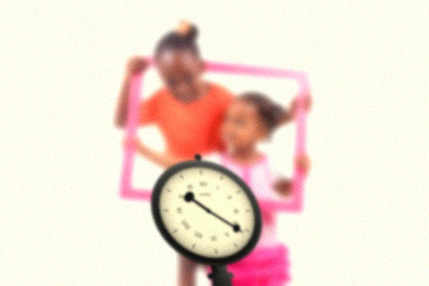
10,21
